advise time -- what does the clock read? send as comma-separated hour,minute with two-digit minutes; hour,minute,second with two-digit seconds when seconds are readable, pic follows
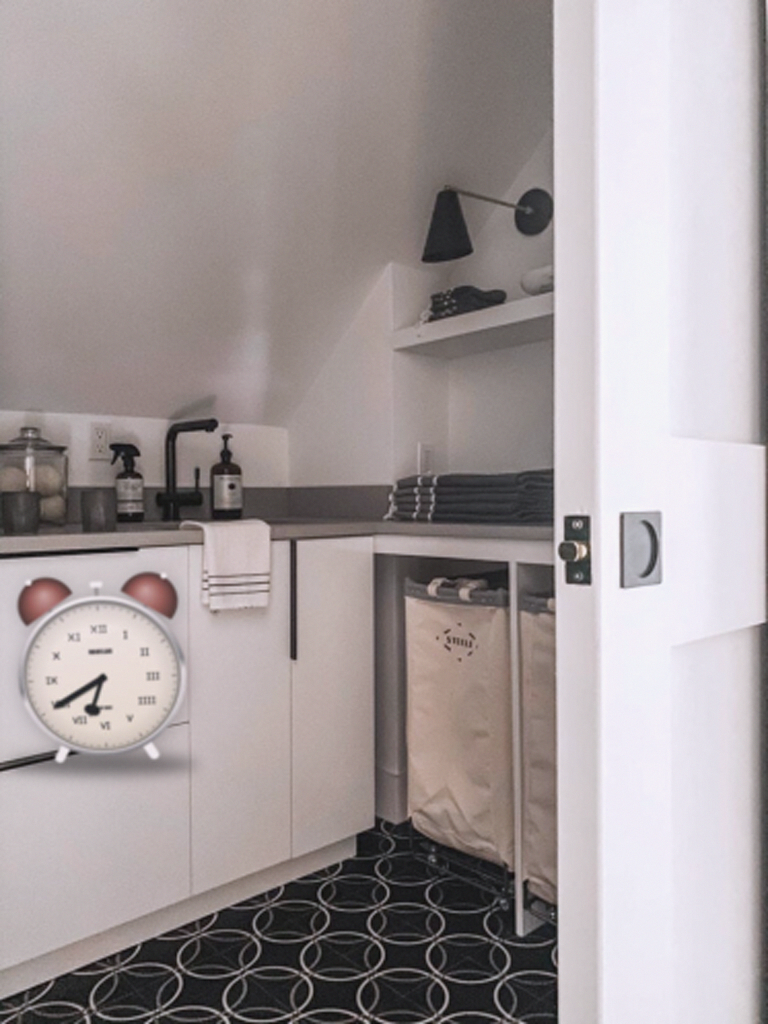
6,40
